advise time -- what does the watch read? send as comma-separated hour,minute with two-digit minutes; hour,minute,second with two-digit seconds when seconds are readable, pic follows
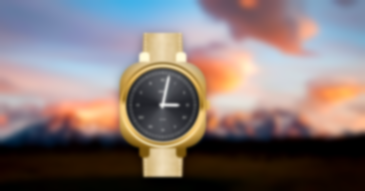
3,02
